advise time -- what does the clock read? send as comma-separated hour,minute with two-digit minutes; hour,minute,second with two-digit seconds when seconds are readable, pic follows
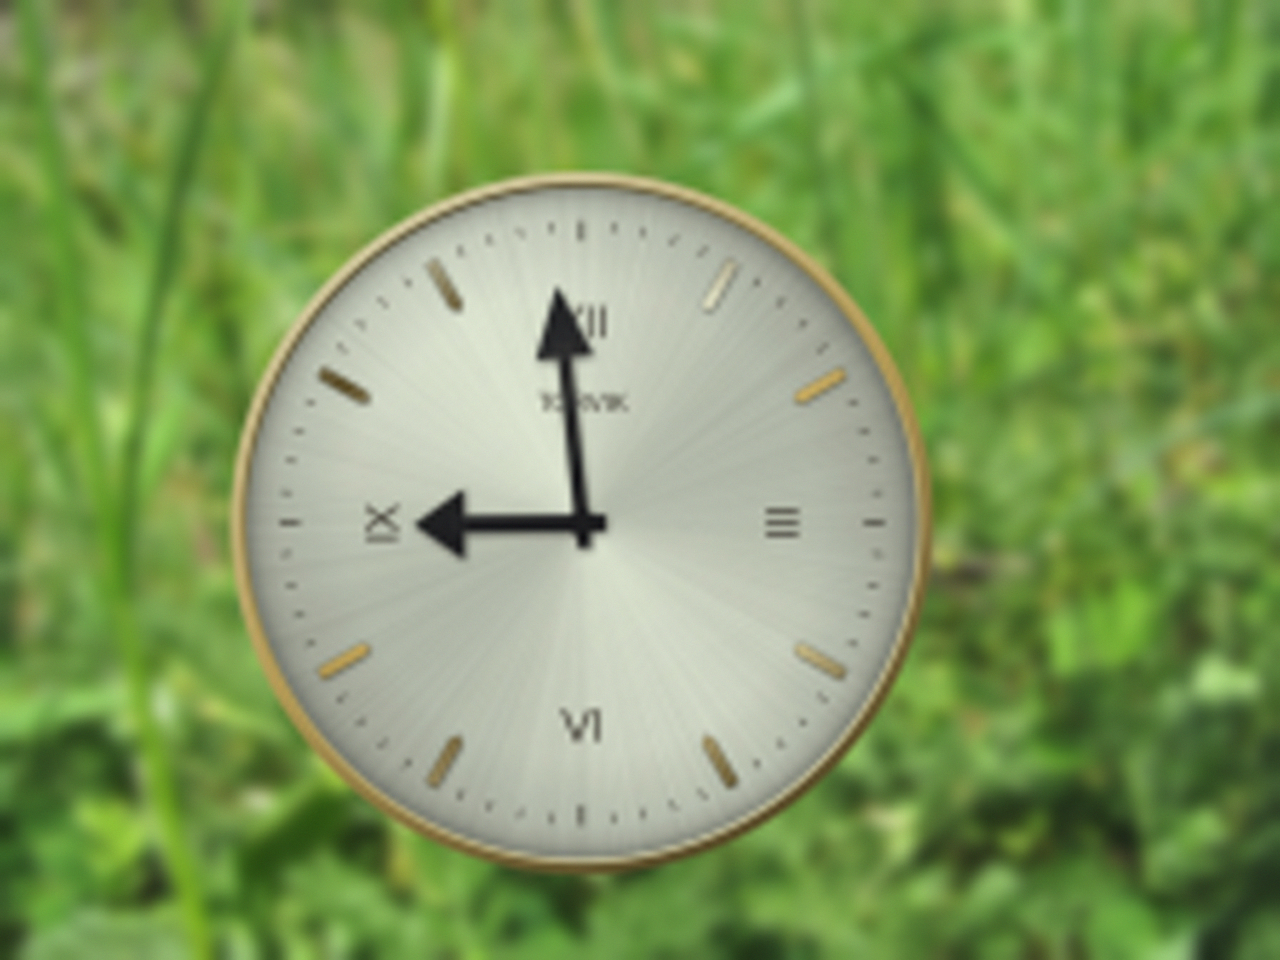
8,59
